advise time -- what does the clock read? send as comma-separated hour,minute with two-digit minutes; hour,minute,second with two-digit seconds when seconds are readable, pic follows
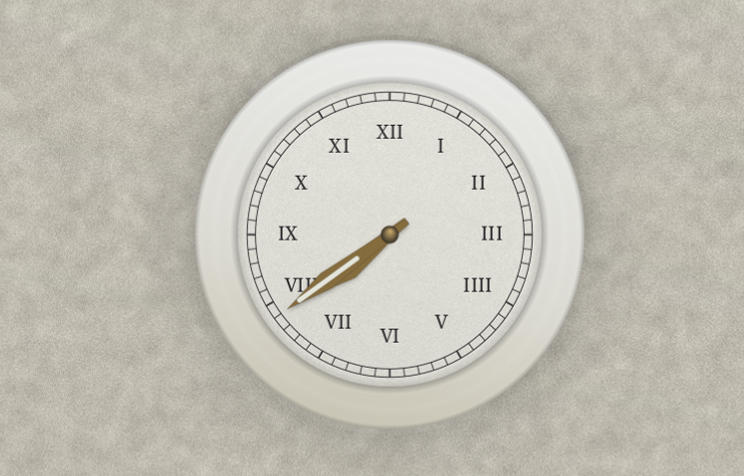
7,39
